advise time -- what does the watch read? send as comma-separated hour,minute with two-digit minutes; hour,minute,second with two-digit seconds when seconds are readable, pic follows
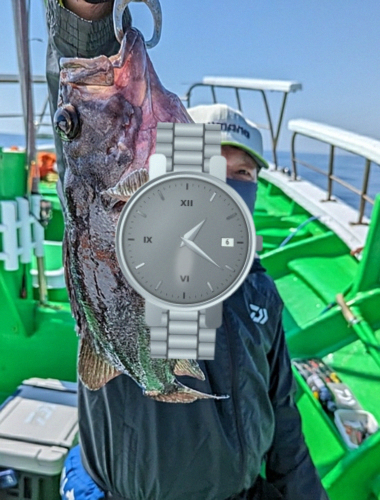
1,21
